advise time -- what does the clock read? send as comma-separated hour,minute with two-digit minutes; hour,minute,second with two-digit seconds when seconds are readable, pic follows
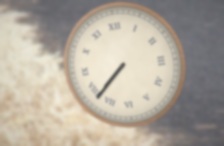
7,38
